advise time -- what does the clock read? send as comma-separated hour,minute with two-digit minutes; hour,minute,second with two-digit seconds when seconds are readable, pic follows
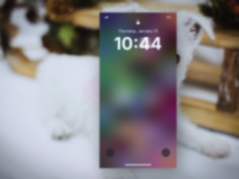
10,44
